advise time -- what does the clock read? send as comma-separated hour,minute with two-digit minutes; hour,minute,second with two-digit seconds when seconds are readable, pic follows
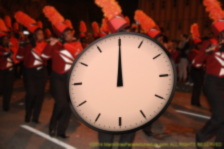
12,00
